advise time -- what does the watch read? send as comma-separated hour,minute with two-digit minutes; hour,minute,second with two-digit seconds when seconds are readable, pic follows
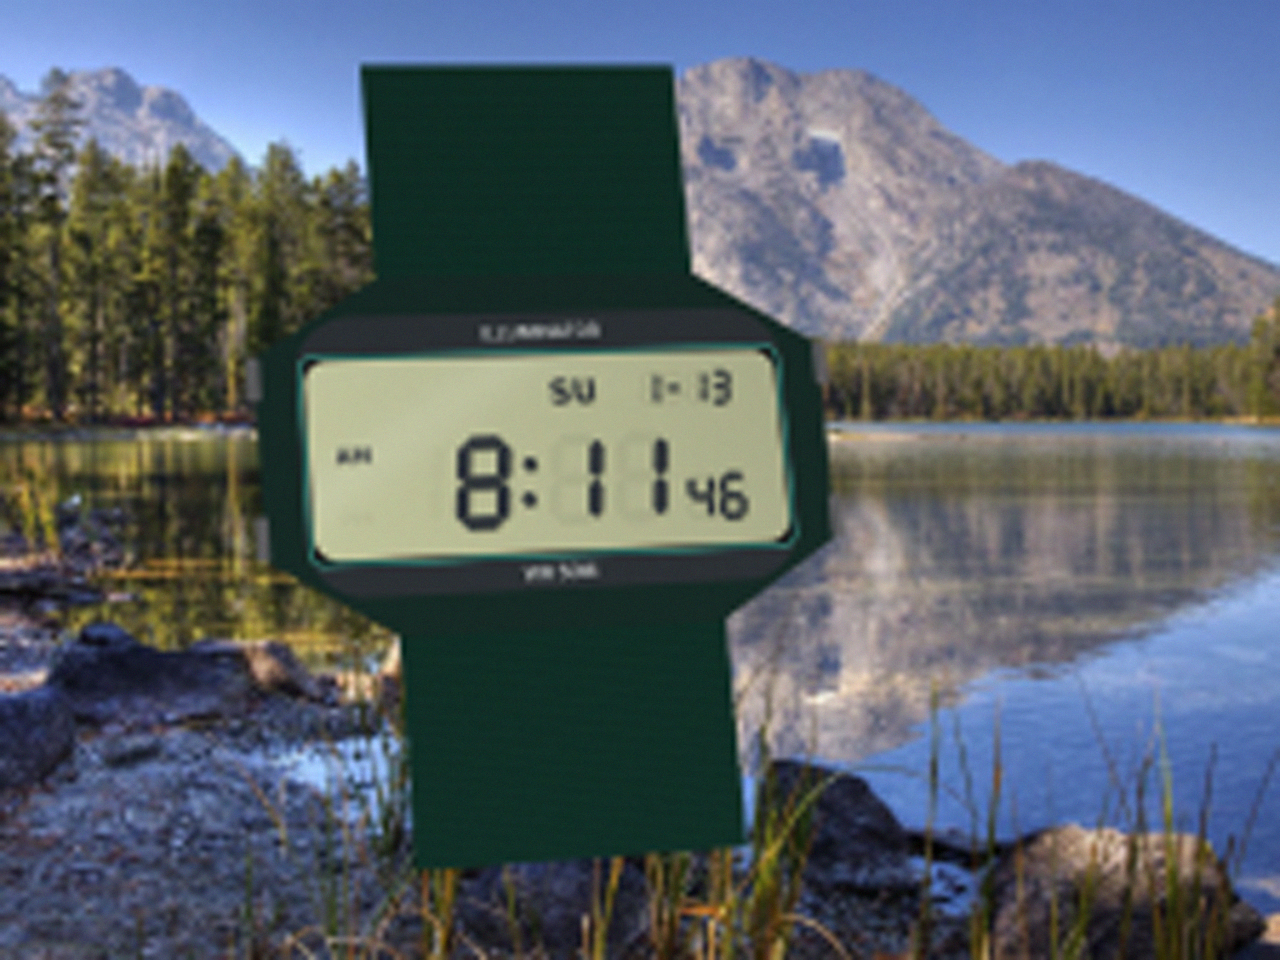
8,11,46
